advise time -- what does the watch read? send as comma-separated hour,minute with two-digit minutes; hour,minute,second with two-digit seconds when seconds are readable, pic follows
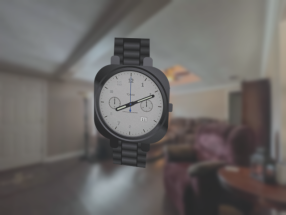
8,11
